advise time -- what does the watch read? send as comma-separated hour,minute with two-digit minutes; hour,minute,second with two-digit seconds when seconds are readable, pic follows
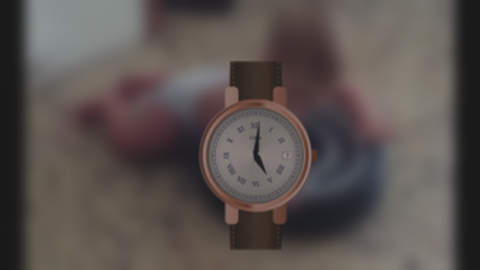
5,01
